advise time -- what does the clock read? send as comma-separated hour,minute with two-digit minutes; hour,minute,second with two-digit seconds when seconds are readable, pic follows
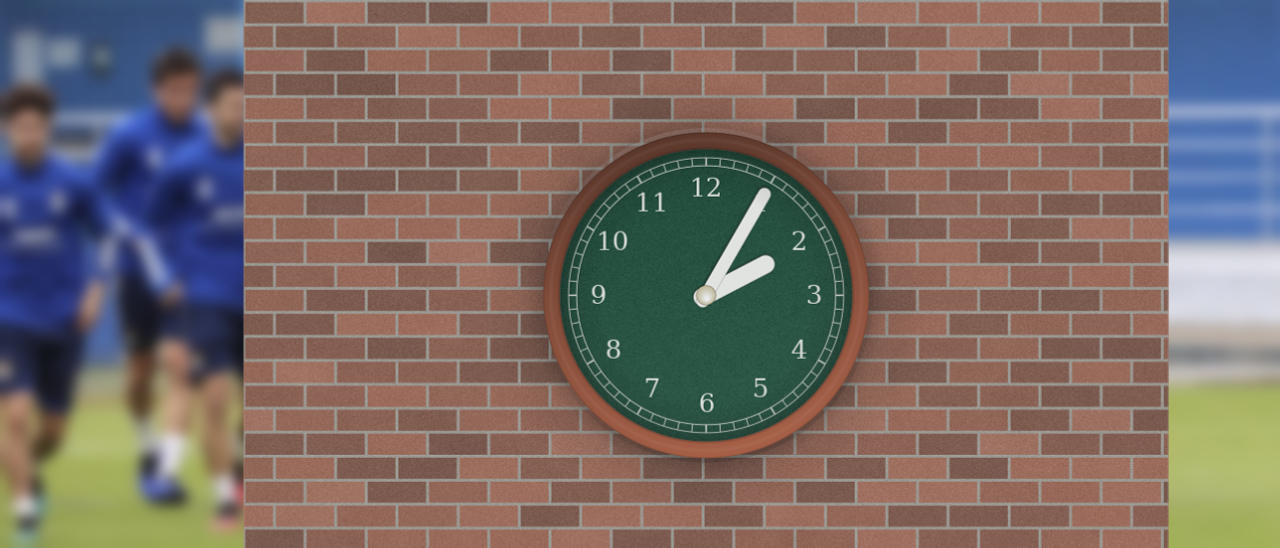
2,05
